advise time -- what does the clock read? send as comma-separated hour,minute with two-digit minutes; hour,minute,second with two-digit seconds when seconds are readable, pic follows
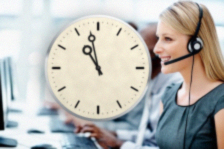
10,58
